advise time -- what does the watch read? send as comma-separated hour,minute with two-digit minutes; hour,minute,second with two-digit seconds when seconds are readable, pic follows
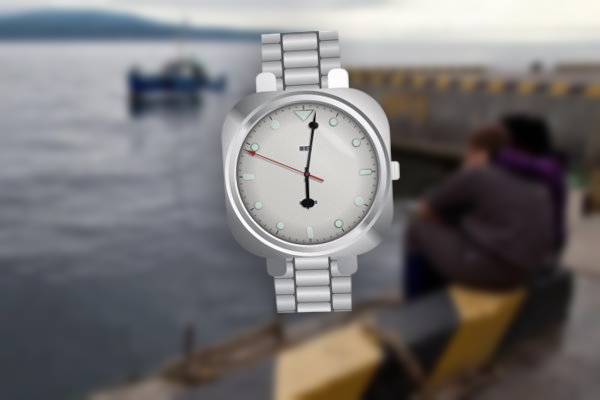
6,01,49
